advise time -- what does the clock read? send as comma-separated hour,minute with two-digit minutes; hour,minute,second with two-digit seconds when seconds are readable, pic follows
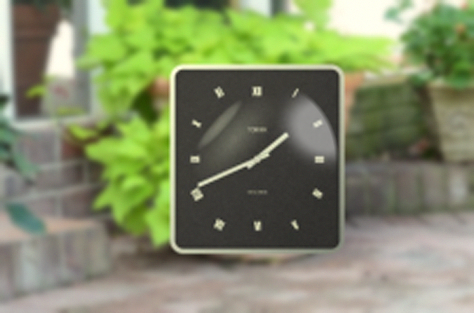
1,41
